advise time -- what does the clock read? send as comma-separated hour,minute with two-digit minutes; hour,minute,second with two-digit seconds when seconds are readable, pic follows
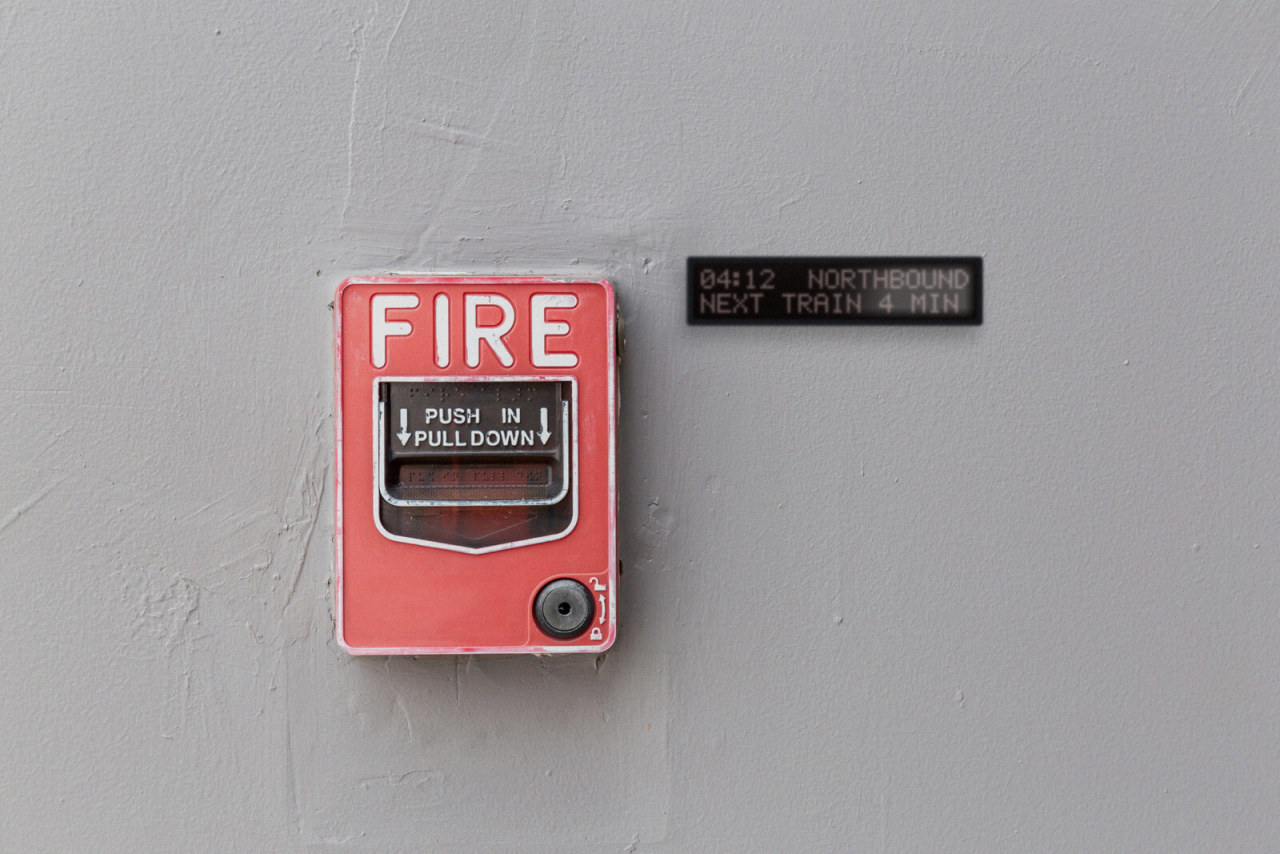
4,12
